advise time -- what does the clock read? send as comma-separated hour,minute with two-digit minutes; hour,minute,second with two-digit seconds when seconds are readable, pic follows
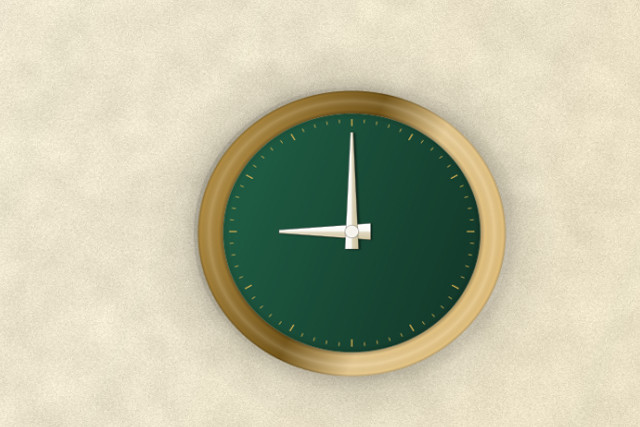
9,00
